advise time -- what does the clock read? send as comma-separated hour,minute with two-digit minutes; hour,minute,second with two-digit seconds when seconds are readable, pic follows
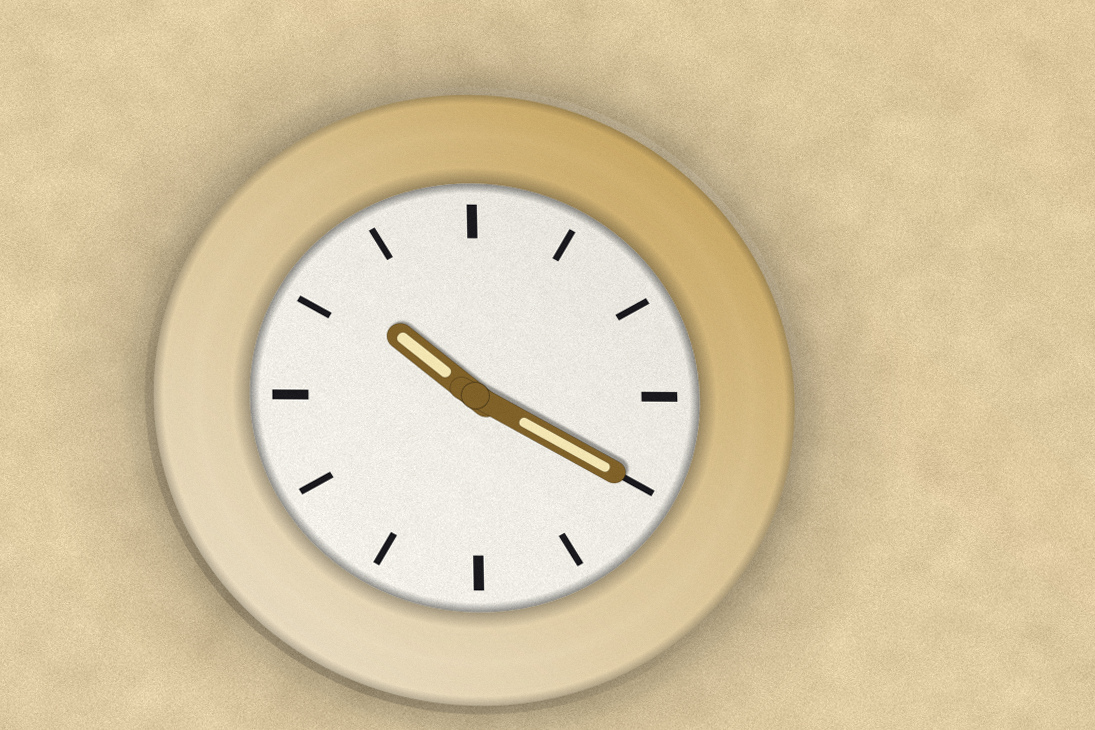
10,20
